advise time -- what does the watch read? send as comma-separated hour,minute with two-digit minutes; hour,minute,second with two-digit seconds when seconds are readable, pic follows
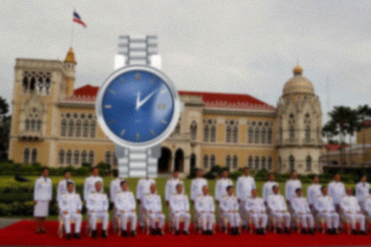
12,08
